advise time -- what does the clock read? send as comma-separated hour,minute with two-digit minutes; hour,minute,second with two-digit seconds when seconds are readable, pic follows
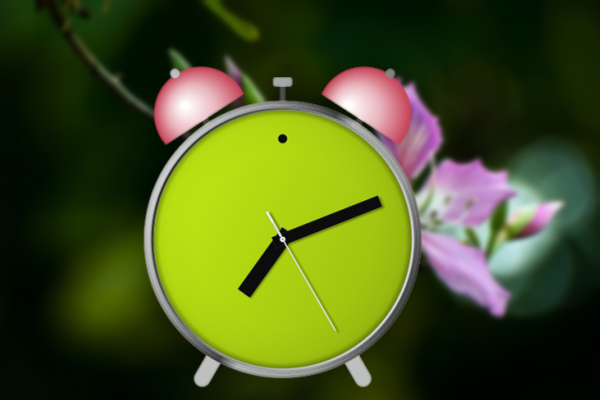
7,11,25
